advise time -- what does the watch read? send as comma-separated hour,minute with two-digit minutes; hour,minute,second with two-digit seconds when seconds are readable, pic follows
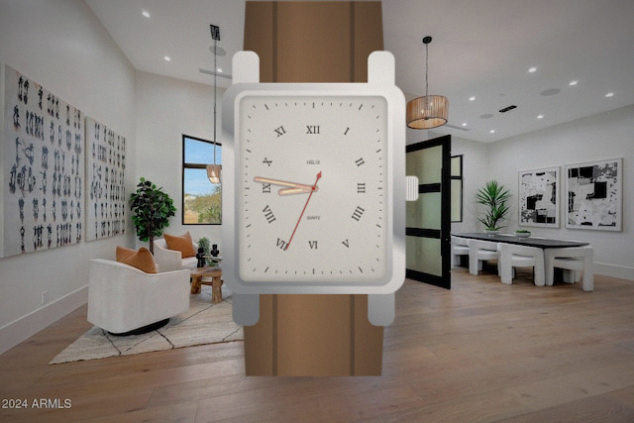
8,46,34
